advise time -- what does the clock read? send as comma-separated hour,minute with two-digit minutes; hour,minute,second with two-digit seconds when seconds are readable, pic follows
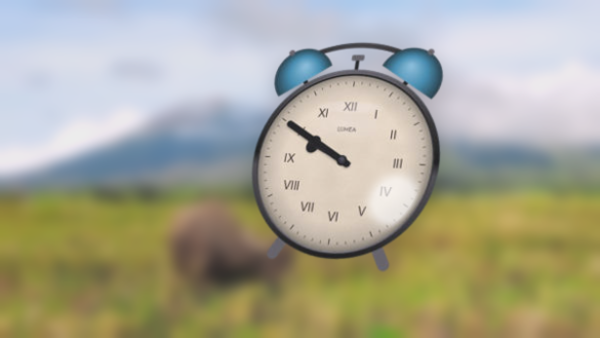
9,50
